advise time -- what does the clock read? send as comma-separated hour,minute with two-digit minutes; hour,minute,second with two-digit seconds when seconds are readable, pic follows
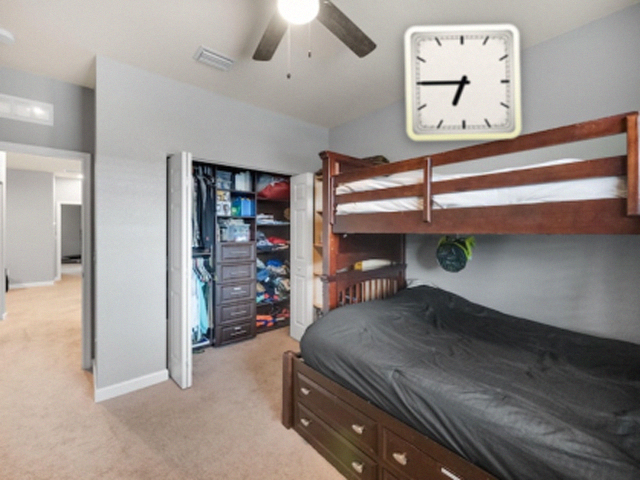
6,45
